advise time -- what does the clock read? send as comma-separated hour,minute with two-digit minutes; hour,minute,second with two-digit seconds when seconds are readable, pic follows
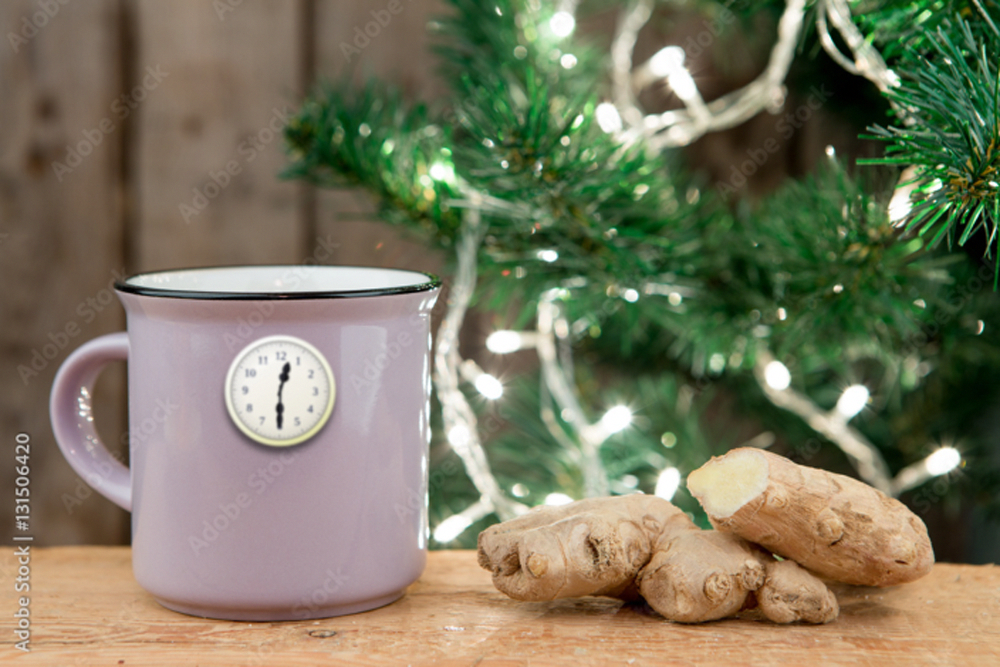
12,30
